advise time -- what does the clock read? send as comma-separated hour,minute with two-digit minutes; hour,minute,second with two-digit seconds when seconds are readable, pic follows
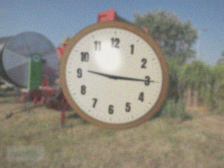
9,15
